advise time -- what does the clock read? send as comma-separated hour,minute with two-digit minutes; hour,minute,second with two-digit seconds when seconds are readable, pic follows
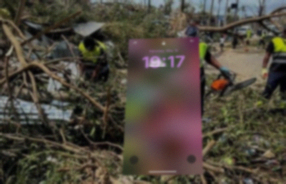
19,17
